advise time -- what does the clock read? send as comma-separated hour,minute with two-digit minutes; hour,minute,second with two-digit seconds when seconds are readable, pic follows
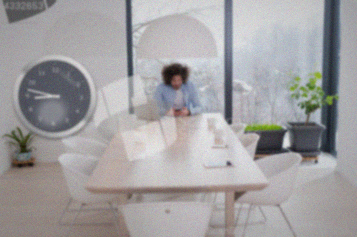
8,47
